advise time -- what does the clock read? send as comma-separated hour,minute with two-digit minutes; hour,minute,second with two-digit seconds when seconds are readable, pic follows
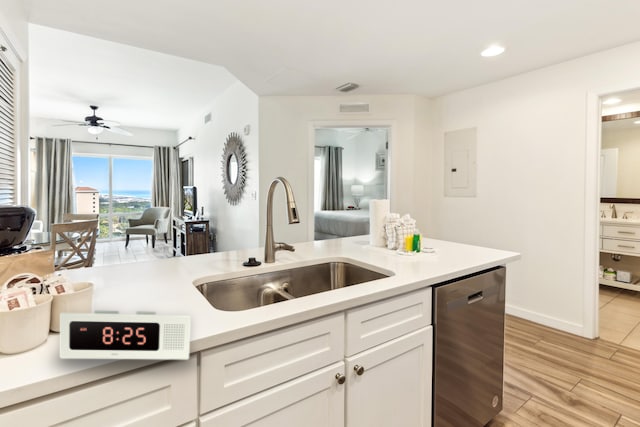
8,25
